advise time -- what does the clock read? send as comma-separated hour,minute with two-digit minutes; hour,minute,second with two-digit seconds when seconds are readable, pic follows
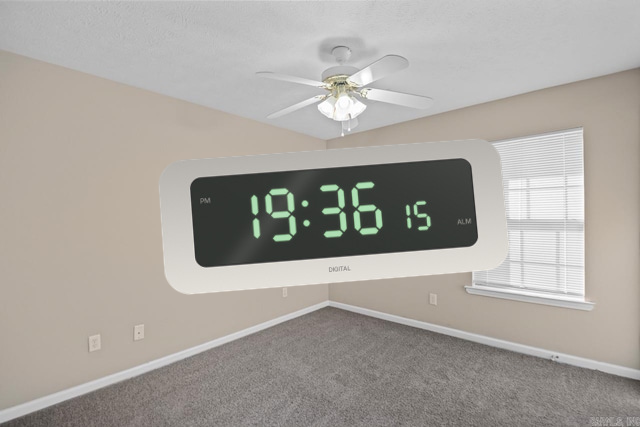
19,36,15
